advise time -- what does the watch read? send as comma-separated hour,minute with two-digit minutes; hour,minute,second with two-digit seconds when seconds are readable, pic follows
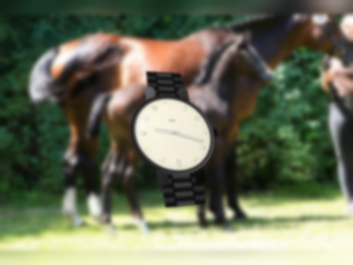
9,18
